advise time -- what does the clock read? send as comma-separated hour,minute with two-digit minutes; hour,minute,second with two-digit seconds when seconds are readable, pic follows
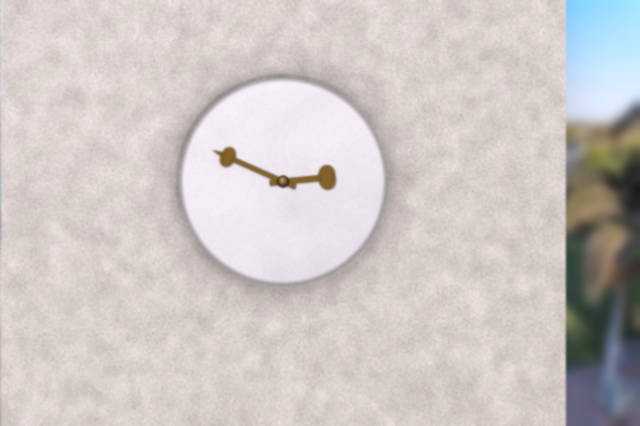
2,49
